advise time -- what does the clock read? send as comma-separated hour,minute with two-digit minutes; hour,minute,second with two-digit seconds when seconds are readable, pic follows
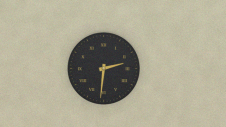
2,31
